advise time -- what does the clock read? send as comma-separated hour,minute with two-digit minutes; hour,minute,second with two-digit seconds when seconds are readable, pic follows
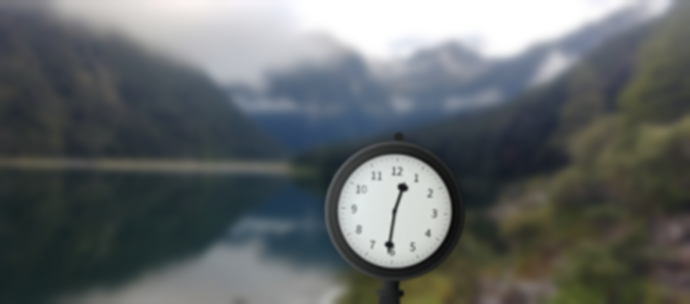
12,31
